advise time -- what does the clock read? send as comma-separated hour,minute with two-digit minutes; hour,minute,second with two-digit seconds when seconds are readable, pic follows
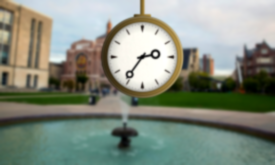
2,36
